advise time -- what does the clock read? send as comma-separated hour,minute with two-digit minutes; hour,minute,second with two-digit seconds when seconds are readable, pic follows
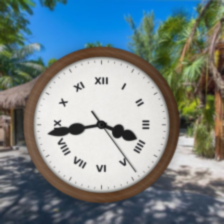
3,43,24
